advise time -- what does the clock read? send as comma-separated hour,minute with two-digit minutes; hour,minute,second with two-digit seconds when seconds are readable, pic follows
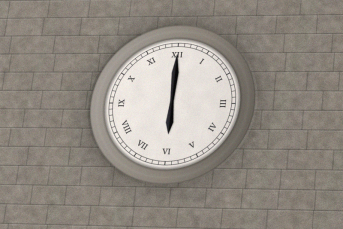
6,00
